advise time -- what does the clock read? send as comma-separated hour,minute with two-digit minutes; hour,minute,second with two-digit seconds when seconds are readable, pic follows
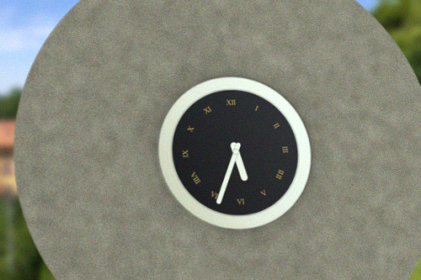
5,34
